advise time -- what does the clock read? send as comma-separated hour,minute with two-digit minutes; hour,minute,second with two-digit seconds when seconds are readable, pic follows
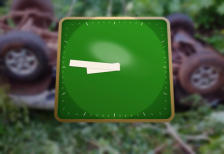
8,46
